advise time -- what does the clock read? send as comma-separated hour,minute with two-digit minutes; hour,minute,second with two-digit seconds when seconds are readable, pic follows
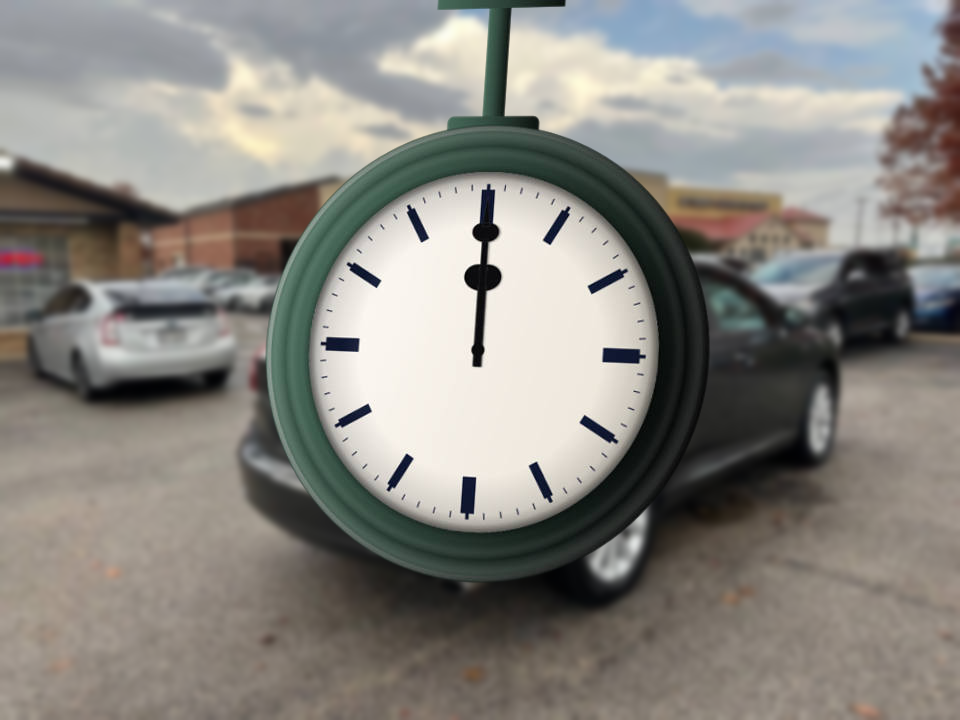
12,00
